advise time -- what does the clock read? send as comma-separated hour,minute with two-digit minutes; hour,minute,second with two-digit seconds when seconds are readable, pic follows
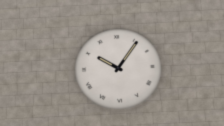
10,06
